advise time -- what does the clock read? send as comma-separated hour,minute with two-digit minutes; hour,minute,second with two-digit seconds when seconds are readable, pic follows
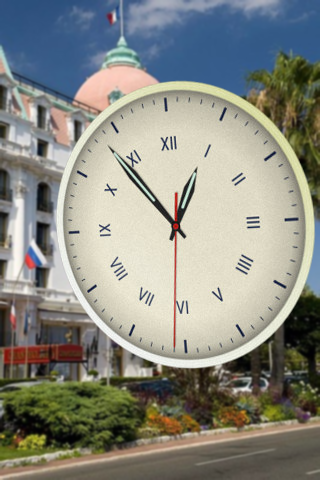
12,53,31
